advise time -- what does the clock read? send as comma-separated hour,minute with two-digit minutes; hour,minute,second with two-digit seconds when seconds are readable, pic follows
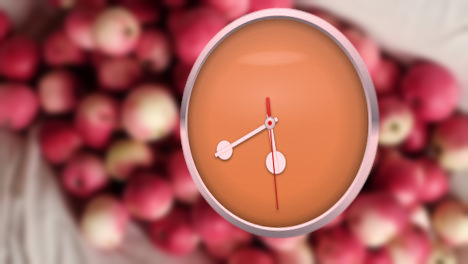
5,40,29
